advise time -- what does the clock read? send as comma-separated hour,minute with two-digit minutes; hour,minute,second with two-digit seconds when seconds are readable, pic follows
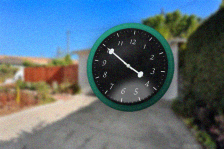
3,50
